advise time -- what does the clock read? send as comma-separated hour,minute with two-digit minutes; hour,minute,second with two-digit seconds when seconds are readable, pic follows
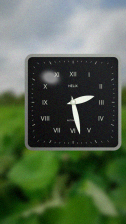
2,28
